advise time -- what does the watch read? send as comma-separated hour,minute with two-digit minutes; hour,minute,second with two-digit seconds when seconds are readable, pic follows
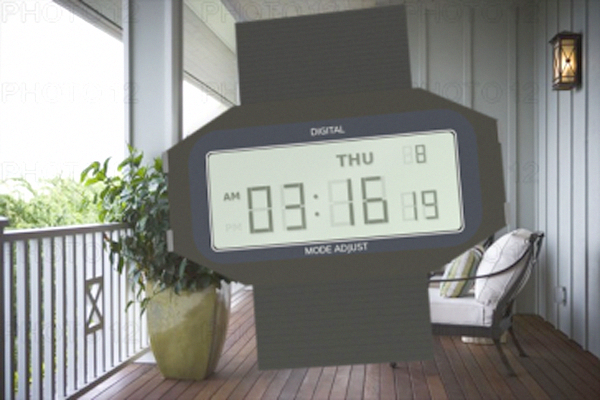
3,16,19
